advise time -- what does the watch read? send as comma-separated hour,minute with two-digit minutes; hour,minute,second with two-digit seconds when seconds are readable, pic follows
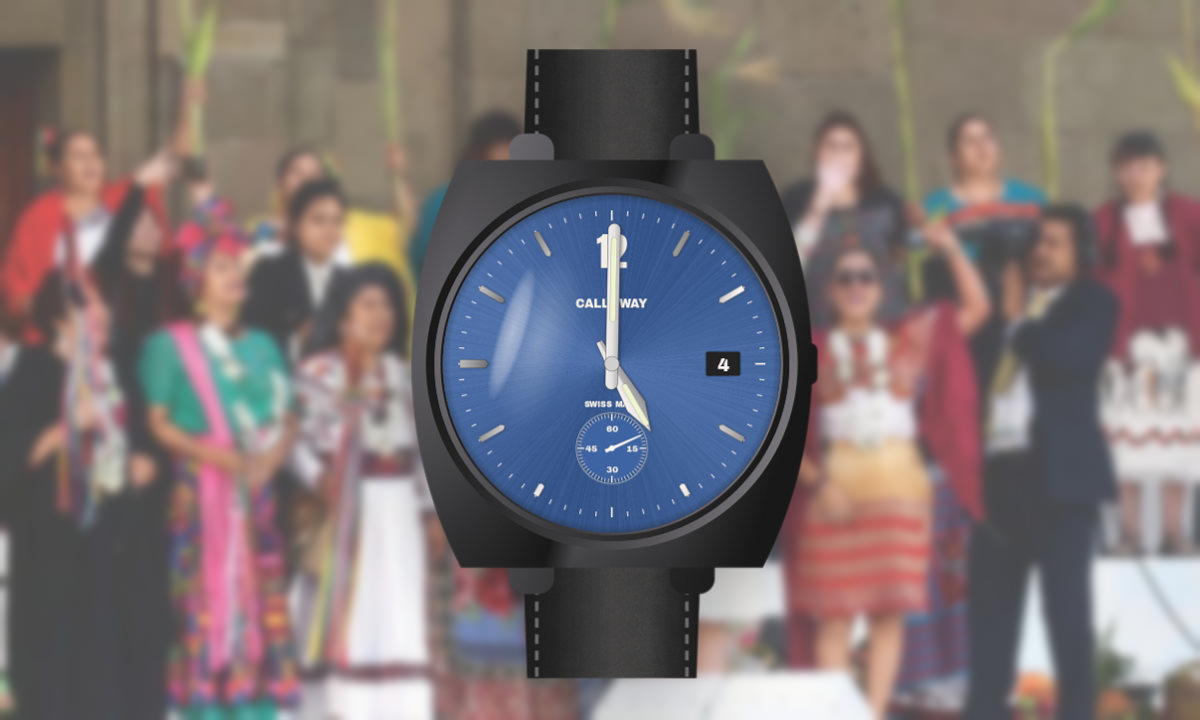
5,00,11
